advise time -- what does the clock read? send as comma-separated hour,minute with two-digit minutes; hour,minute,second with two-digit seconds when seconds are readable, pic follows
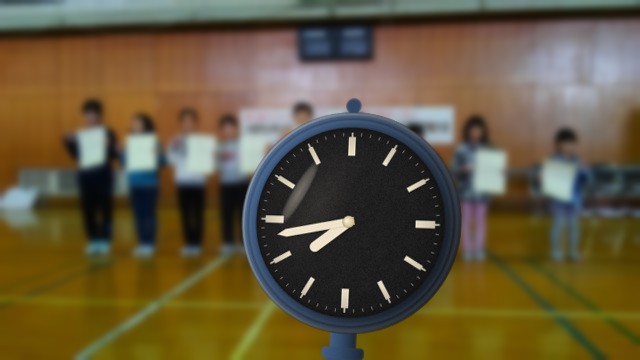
7,43
